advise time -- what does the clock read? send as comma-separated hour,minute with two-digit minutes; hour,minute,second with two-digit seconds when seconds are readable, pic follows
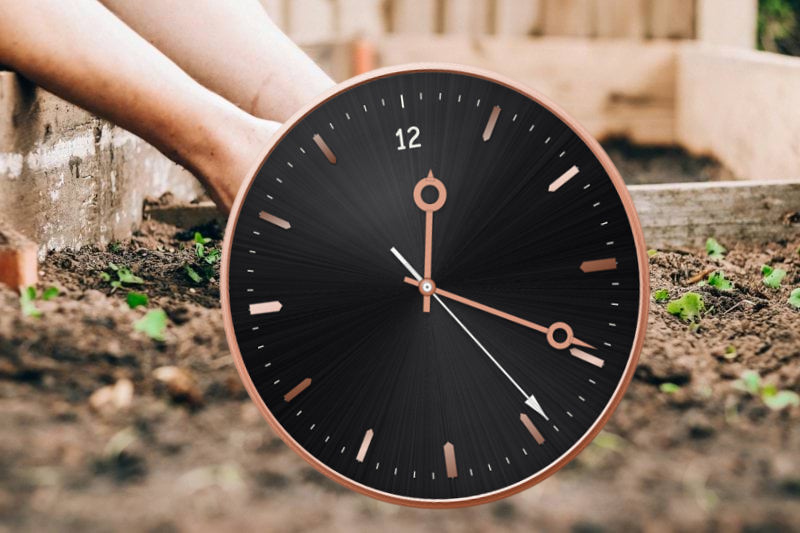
12,19,24
